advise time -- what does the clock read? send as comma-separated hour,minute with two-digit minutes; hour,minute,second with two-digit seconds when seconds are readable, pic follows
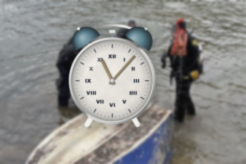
11,07
